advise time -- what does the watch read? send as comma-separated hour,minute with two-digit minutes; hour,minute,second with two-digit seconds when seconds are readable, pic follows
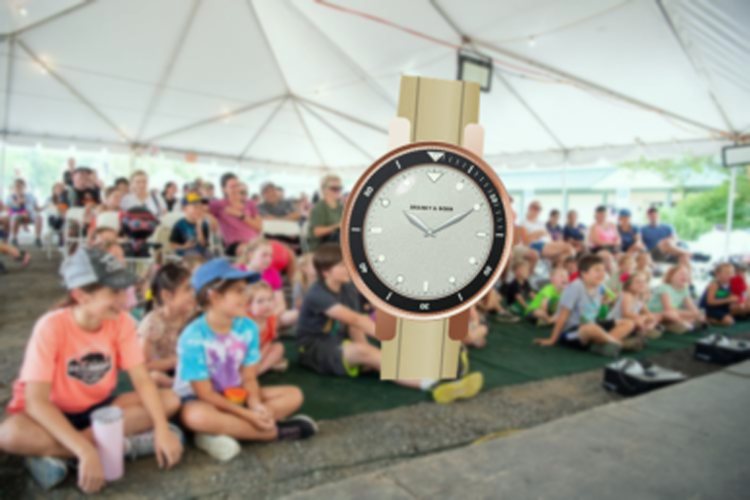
10,10
